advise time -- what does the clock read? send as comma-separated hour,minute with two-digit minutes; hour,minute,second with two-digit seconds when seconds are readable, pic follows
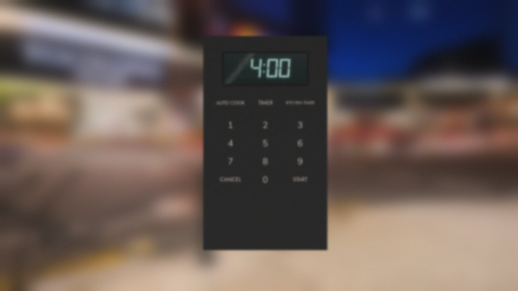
4,00
